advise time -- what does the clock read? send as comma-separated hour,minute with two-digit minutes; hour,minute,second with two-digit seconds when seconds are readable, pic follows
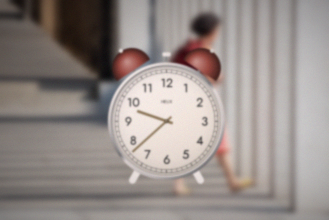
9,38
